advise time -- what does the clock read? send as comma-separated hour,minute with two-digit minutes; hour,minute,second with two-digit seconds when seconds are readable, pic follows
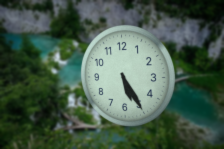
5,25
